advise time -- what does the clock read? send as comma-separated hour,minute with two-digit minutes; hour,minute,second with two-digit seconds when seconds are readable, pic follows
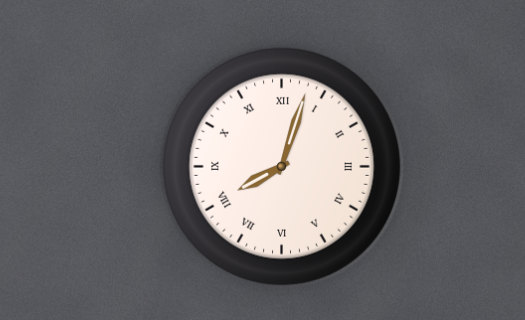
8,03
